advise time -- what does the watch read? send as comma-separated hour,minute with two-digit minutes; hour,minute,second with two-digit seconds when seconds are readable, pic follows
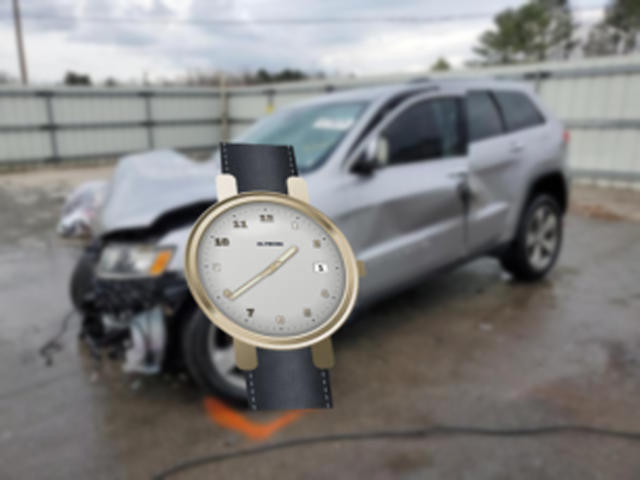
1,39
